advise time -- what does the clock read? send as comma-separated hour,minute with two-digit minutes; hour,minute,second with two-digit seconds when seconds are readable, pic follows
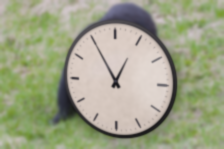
12,55
